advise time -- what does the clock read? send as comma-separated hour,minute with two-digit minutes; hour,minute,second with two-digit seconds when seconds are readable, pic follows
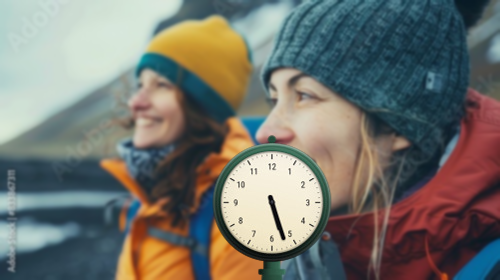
5,27
